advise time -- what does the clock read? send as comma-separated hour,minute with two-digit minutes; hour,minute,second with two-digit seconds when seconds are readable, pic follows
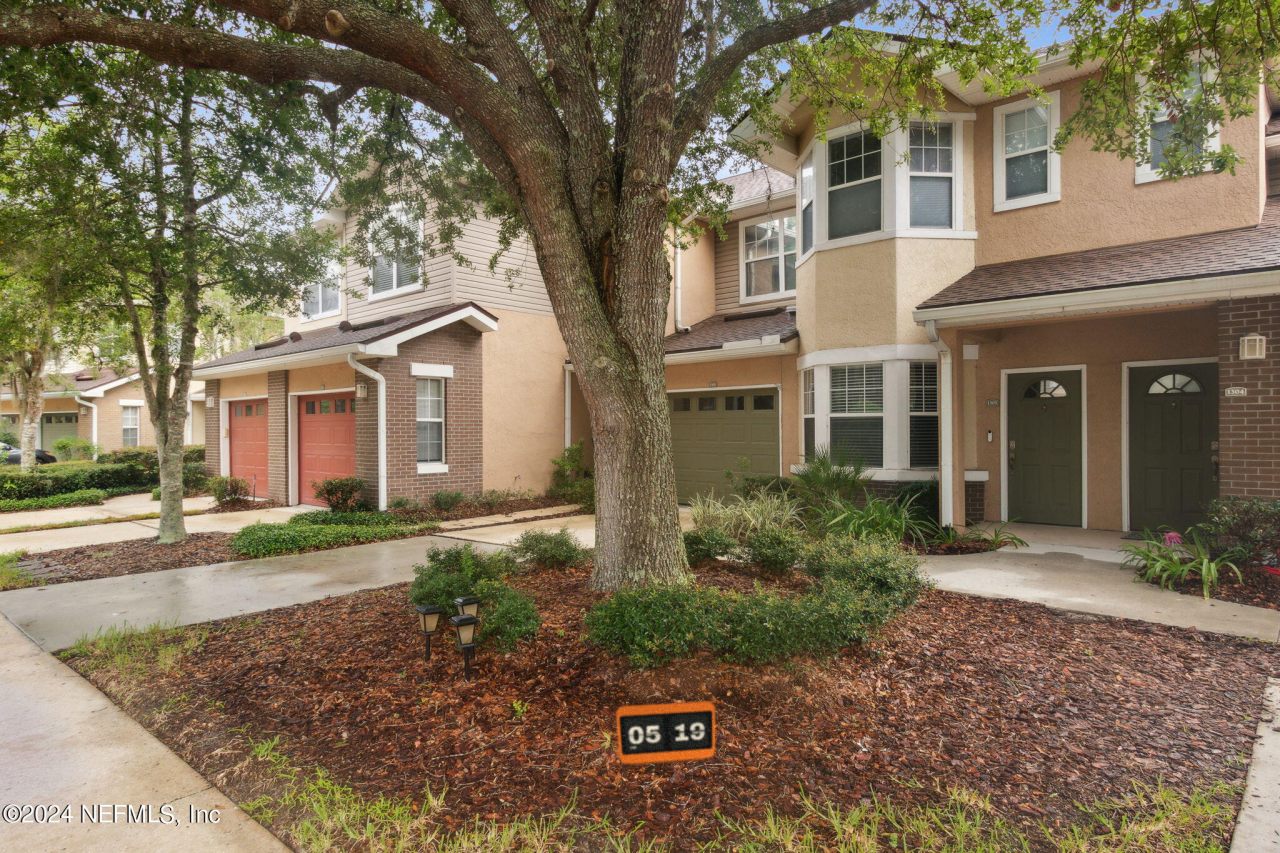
5,19
